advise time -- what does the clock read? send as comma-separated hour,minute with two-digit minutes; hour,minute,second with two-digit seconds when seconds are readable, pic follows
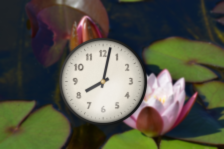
8,02
